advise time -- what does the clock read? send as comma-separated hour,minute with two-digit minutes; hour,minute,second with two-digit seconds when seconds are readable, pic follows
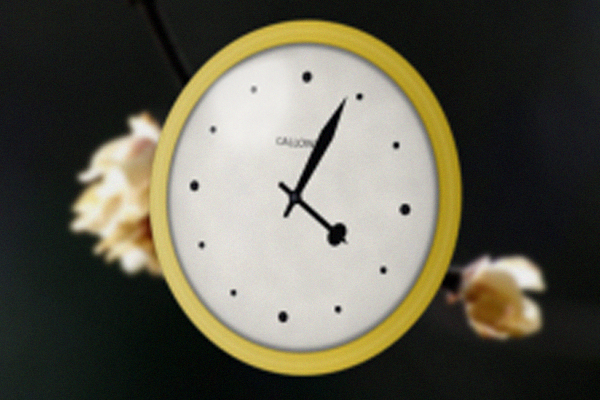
4,04
